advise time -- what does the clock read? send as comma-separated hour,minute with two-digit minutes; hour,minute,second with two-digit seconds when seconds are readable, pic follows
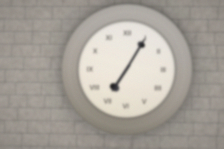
7,05
